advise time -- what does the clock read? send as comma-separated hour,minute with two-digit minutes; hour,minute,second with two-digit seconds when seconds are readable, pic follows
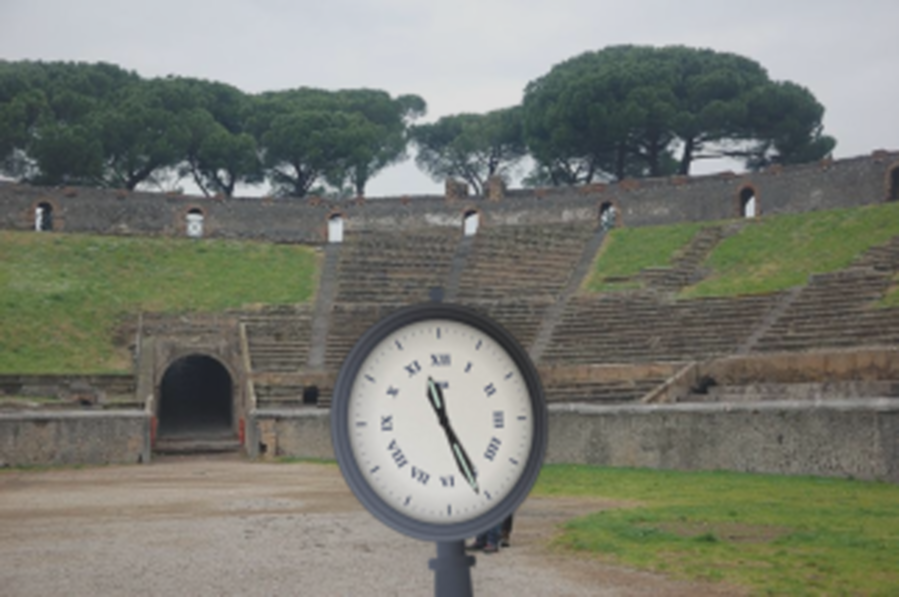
11,26
